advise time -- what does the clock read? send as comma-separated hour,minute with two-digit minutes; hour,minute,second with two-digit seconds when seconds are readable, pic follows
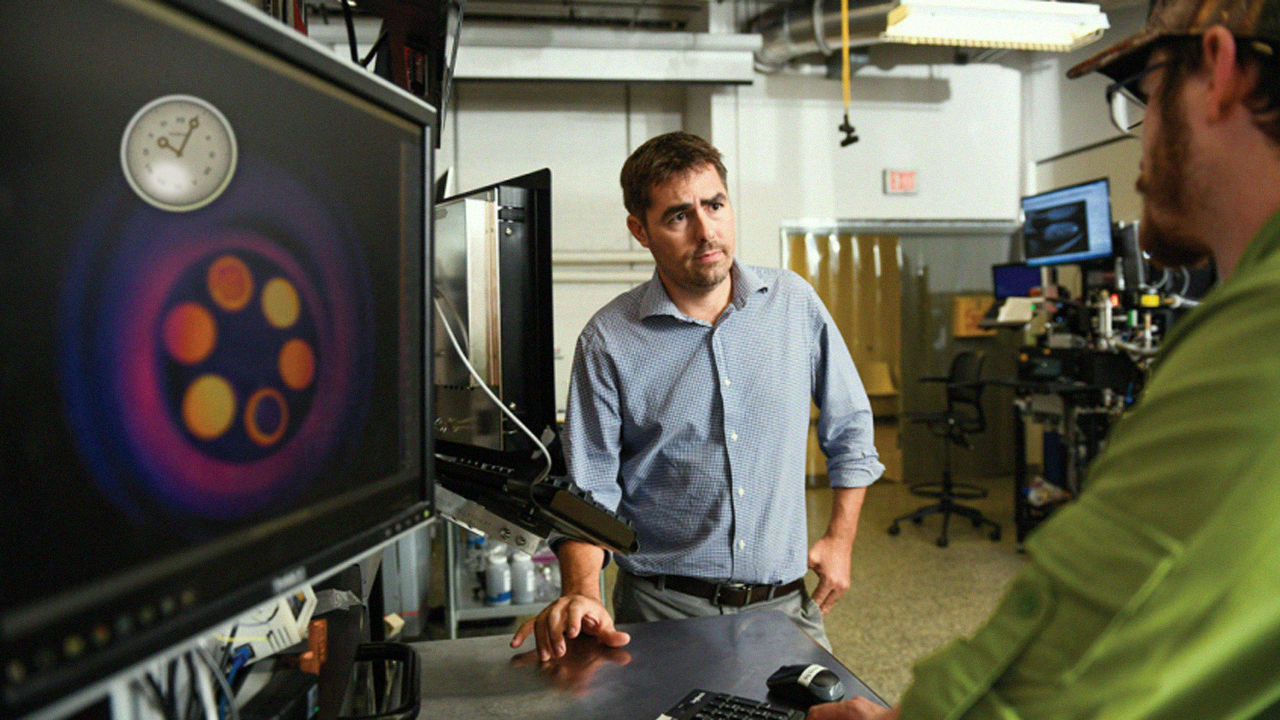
10,04
